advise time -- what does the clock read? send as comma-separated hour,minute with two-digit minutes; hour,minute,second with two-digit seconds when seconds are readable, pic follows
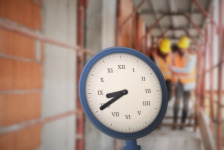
8,40
